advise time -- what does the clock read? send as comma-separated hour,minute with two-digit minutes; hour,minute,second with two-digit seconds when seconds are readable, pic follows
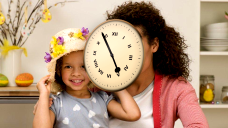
4,54
